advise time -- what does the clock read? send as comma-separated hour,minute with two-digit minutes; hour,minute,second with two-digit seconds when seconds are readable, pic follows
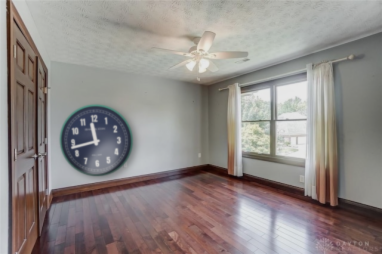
11,43
